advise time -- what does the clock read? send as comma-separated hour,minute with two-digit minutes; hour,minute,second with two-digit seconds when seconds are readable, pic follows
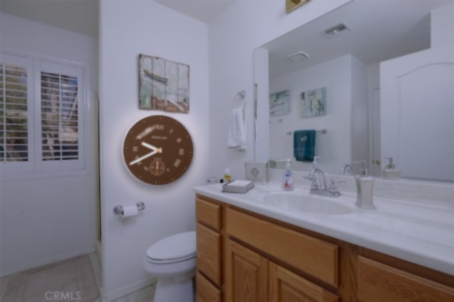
9,40
